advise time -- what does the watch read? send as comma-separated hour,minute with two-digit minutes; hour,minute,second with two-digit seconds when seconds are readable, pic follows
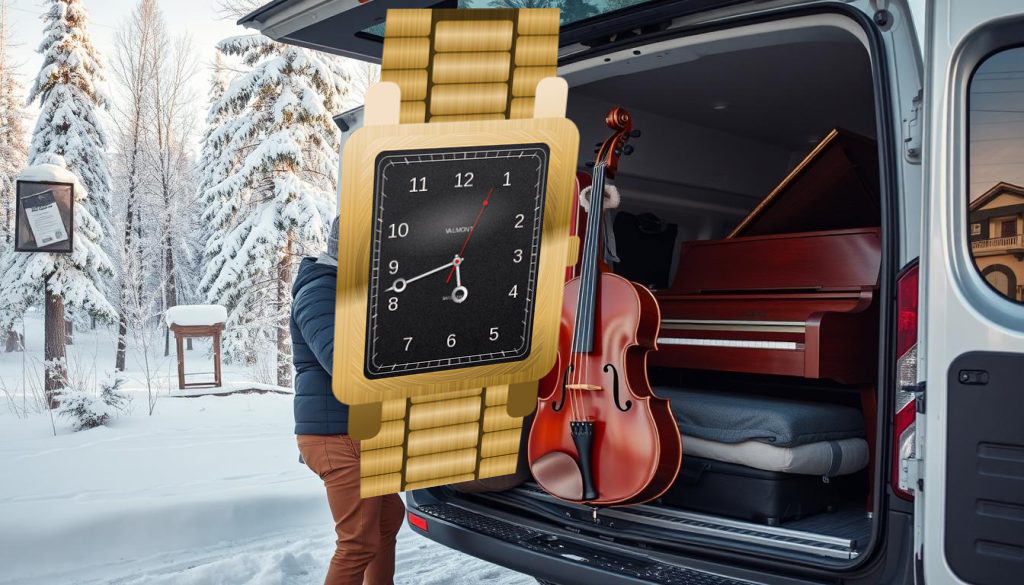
5,42,04
